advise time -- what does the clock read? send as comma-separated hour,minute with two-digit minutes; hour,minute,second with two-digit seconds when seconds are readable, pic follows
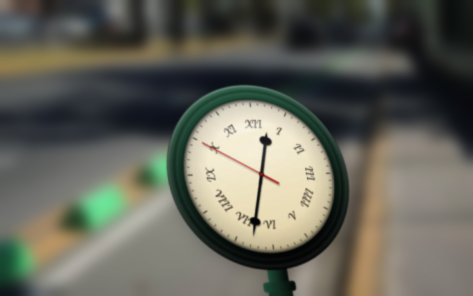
12,32,50
